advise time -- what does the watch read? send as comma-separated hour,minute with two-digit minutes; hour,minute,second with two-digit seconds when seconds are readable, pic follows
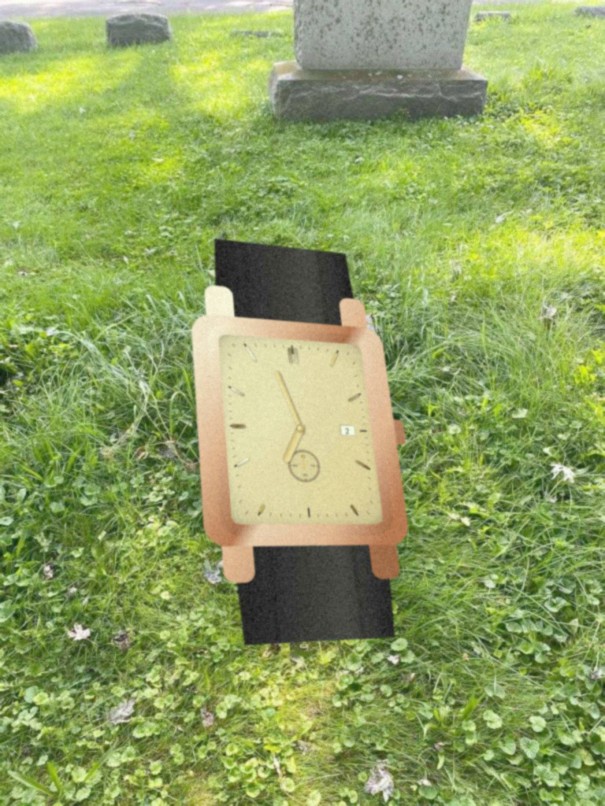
6,57
